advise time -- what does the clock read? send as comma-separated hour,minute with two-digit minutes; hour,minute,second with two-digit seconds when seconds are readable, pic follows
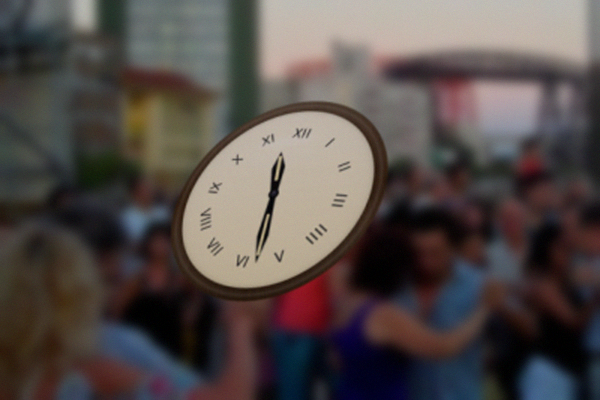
11,28
